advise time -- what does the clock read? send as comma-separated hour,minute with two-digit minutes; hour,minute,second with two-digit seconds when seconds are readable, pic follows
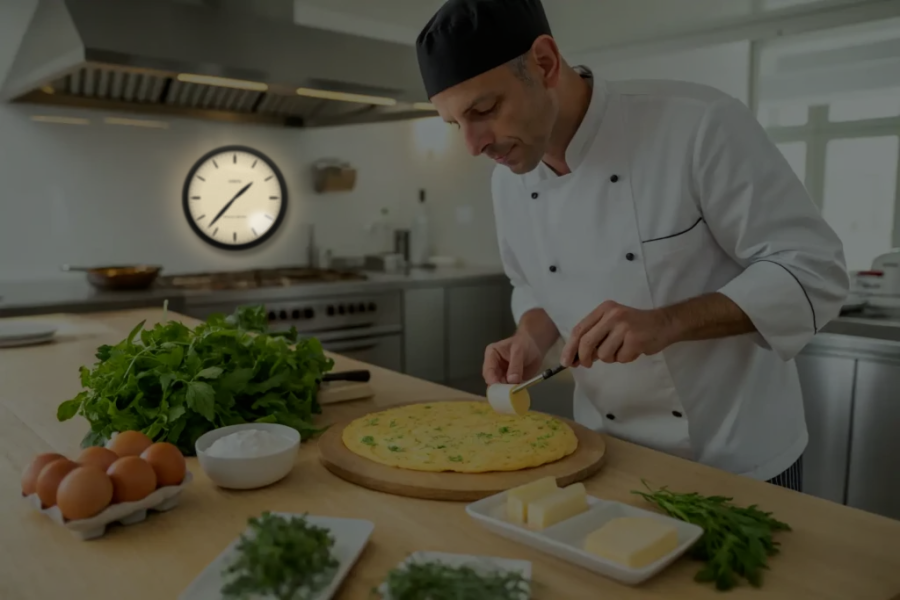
1,37
